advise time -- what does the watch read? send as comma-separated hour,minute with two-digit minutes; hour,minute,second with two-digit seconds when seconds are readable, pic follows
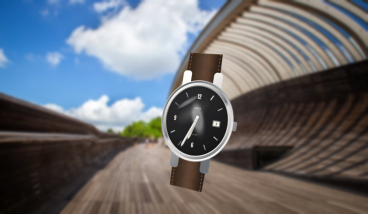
6,34
